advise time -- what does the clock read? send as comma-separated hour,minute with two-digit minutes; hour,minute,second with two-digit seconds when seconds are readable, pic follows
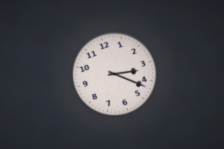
3,22
